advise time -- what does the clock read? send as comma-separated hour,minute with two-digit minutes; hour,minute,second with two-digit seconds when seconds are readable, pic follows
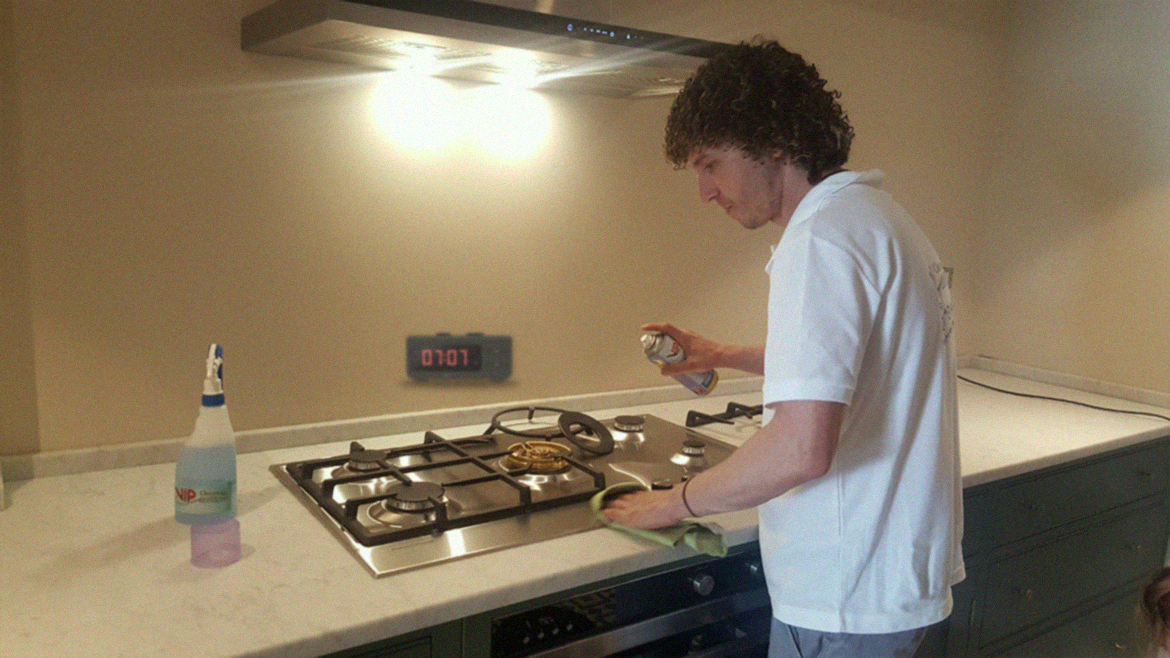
7,07
